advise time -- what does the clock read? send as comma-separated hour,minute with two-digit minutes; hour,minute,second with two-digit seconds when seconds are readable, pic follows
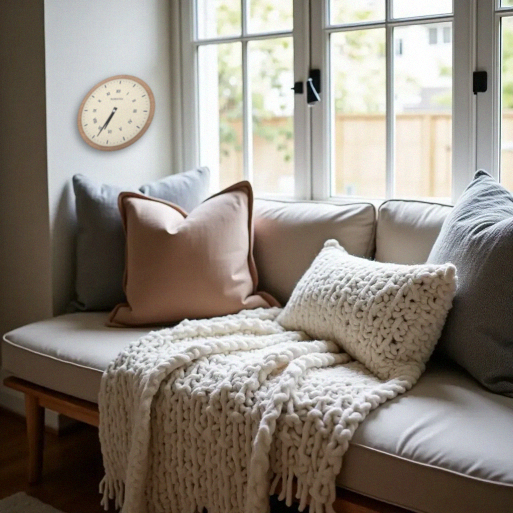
6,34
